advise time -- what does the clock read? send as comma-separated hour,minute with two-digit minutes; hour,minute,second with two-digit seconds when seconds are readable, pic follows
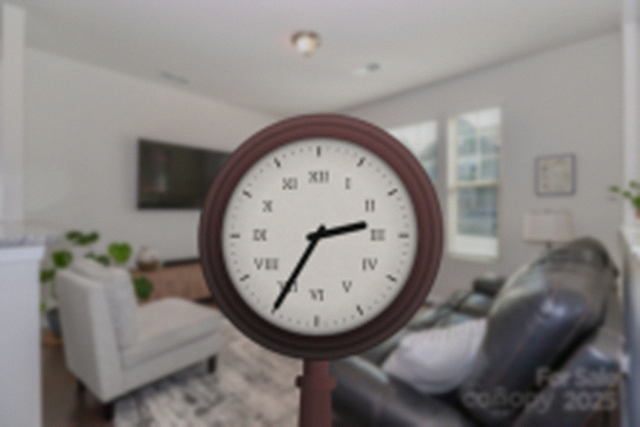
2,35
